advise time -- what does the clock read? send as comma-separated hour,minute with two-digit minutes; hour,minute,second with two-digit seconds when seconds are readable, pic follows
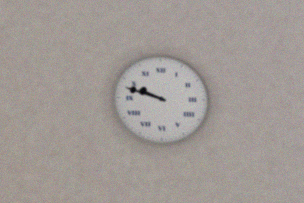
9,48
